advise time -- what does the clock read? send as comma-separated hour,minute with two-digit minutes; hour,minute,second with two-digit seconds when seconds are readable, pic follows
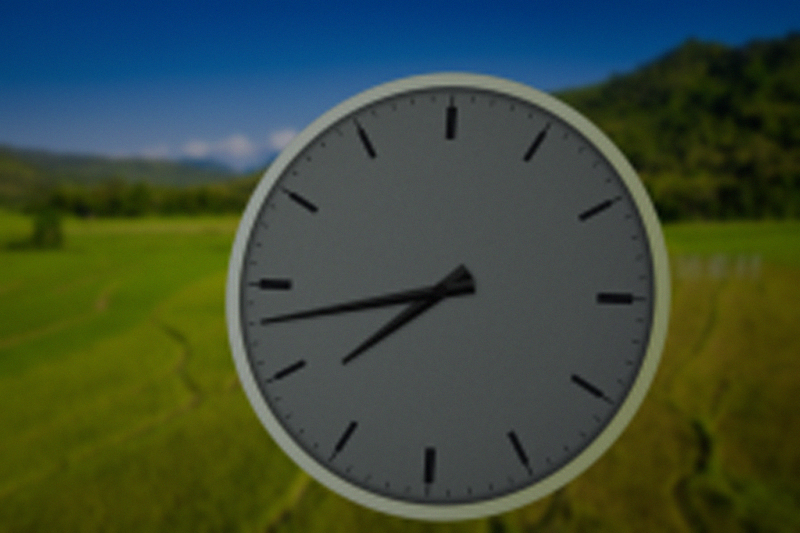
7,43
